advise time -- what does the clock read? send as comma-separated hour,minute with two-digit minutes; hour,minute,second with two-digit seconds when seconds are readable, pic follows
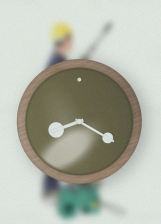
8,20
